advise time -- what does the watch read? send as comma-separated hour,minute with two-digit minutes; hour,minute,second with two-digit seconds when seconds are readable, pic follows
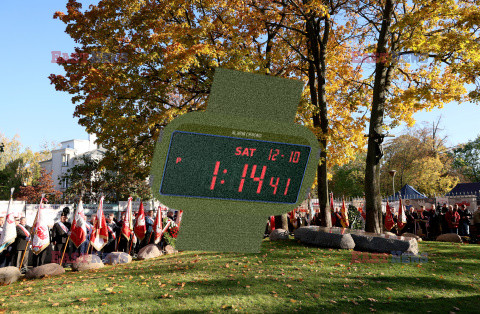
1,14,41
